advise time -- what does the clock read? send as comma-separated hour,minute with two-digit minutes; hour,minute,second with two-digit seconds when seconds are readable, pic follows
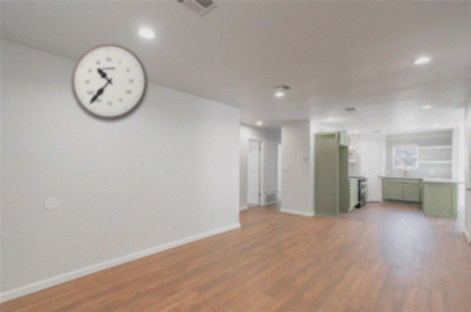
10,37
